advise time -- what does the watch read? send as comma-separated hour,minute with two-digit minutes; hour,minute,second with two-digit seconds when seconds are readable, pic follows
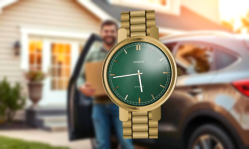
5,44
